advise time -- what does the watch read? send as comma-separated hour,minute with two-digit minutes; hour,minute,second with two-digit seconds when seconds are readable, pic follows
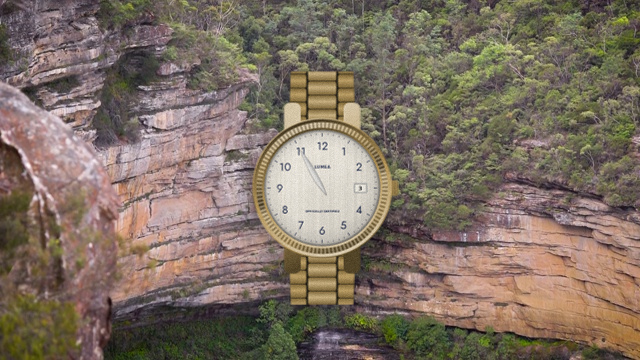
10,55
